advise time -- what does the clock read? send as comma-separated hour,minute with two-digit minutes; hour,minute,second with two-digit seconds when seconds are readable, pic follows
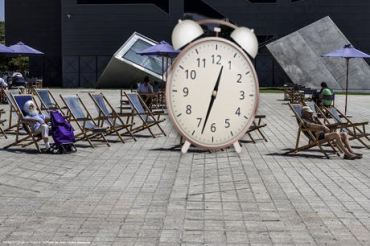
12,33
